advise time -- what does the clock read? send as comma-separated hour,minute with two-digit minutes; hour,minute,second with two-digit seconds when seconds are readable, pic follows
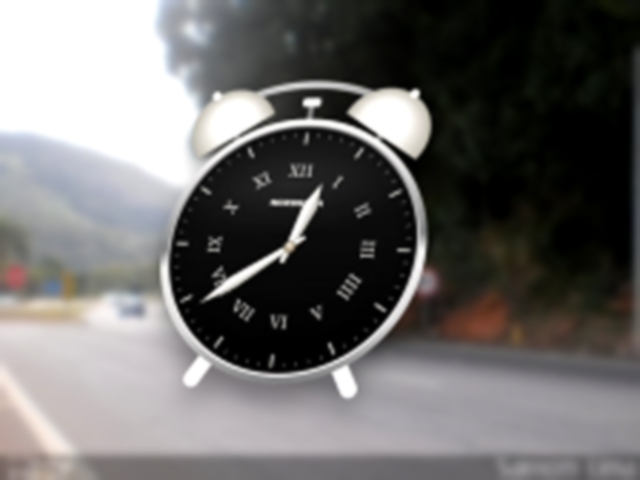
12,39
